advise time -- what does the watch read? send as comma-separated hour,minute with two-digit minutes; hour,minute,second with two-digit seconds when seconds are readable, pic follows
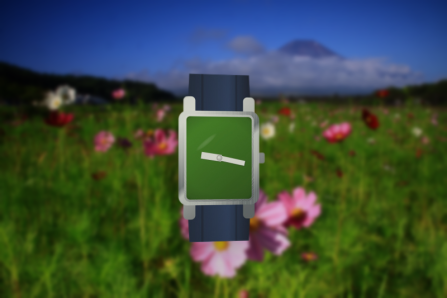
9,17
